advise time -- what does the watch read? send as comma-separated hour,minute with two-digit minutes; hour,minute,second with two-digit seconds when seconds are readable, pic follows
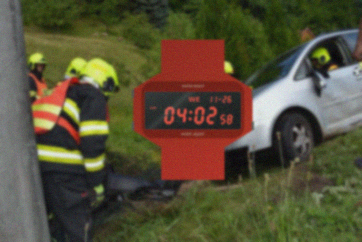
4,02
